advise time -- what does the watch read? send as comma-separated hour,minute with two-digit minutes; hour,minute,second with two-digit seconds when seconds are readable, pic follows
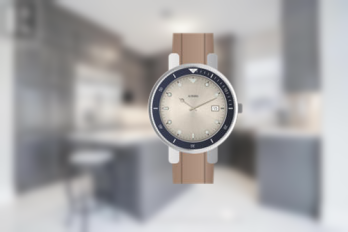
10,11
